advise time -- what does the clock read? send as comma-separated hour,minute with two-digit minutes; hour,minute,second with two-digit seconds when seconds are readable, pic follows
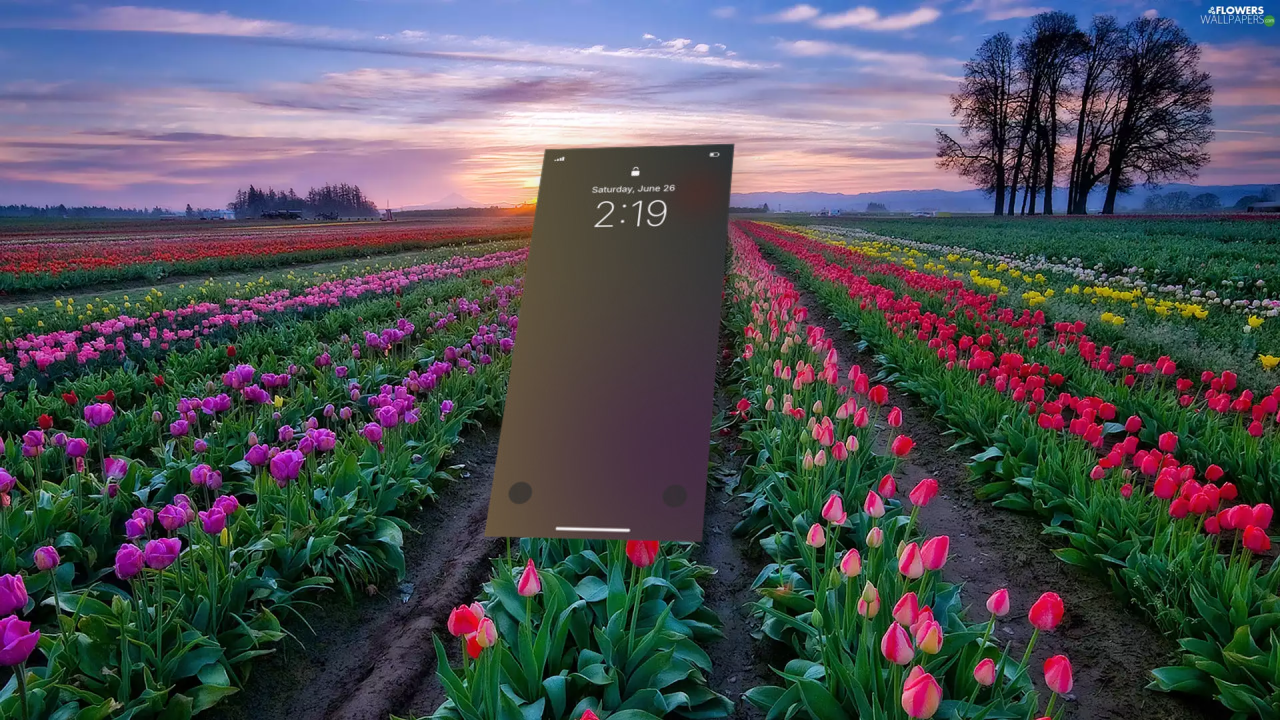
2,19
